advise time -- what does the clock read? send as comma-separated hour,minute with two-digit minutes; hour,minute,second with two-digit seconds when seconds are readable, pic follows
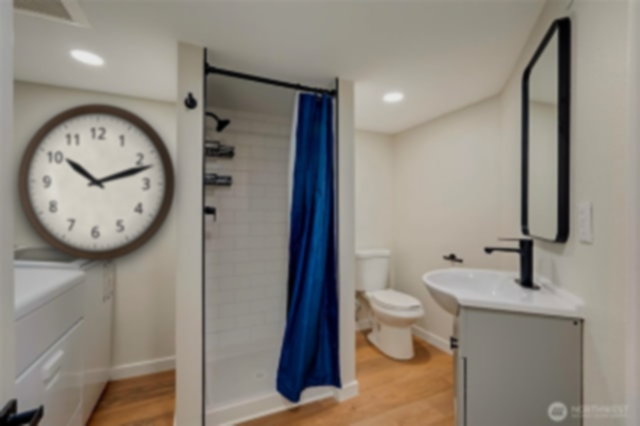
10,12
